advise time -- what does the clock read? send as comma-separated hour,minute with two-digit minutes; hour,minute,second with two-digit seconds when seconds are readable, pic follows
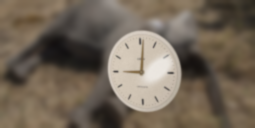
9,01
